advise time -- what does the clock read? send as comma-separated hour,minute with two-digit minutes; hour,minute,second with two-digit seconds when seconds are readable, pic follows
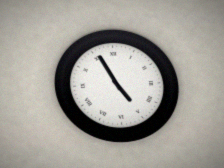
4,56
